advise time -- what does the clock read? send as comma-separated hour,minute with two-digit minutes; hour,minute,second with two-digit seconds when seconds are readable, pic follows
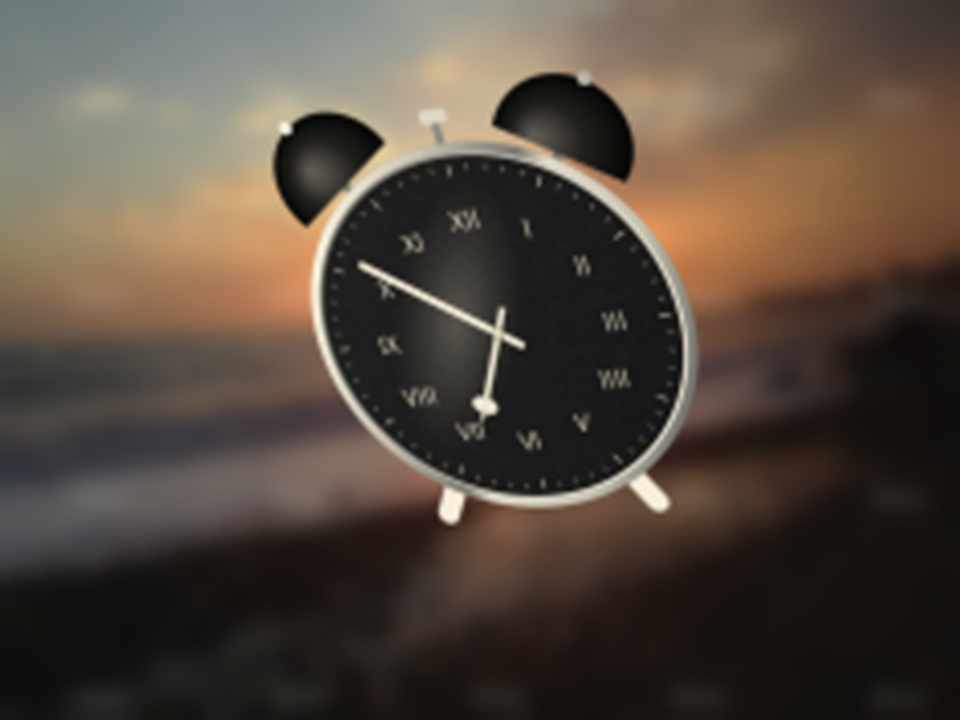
6,51
